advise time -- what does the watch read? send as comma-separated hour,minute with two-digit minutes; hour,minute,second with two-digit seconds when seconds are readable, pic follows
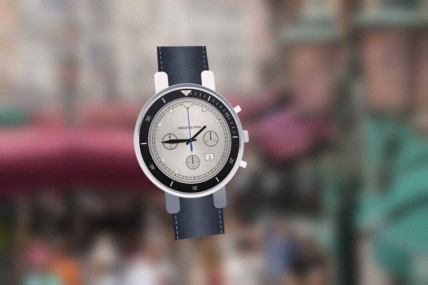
1,45
